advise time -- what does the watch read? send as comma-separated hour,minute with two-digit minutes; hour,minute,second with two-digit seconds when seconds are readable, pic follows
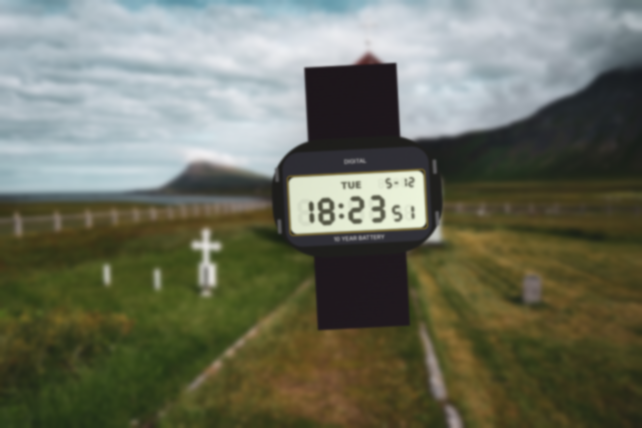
18,23,51
